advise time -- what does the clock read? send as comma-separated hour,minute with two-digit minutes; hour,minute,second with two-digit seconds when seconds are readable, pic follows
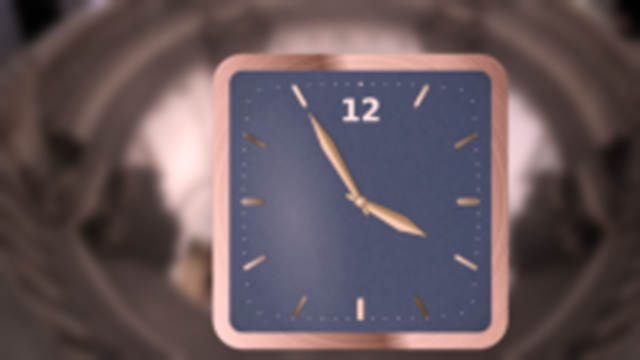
3,55
